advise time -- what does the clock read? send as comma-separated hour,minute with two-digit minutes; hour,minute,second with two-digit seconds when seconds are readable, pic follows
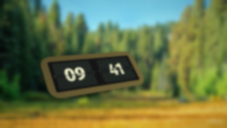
9,41
